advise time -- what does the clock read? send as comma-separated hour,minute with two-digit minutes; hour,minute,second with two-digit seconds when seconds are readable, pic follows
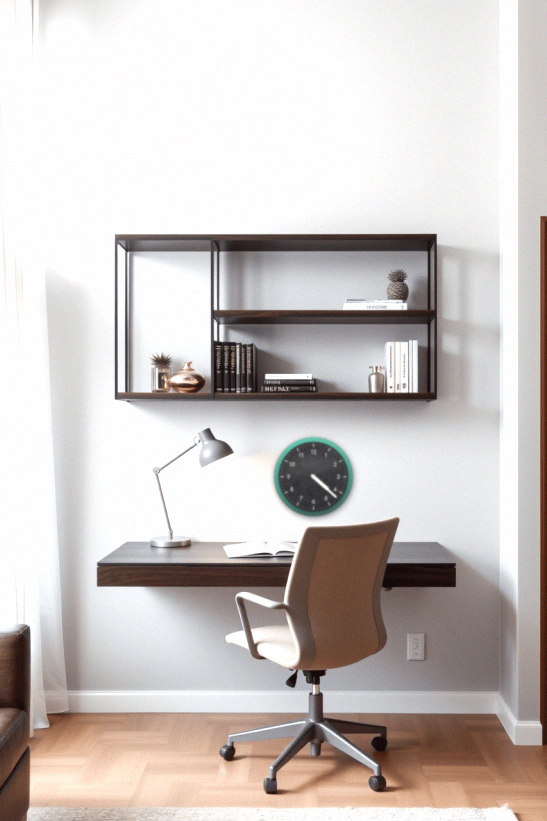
4,22
